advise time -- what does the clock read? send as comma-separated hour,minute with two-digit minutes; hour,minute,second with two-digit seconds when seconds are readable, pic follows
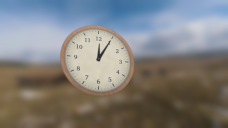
12,05
